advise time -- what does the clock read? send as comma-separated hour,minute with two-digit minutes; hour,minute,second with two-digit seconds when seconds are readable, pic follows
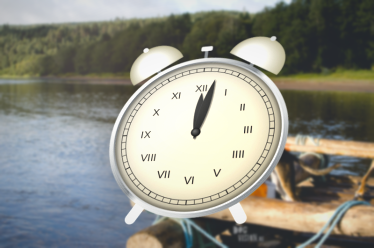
12,02
